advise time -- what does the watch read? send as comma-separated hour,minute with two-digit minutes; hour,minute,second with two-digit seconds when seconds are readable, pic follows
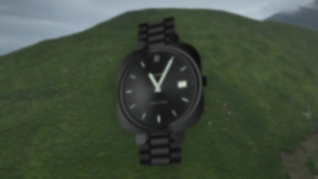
11,05
